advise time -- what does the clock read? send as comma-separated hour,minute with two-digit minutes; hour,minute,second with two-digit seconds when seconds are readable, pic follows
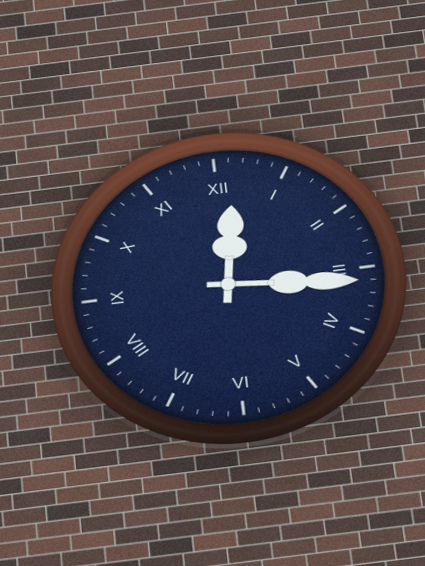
12,16
